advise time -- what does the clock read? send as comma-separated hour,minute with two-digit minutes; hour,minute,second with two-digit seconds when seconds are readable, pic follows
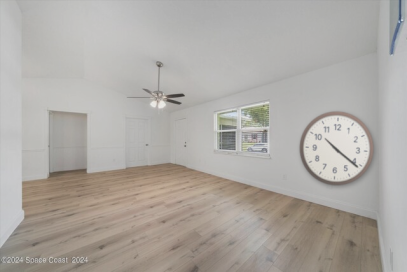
10,21
